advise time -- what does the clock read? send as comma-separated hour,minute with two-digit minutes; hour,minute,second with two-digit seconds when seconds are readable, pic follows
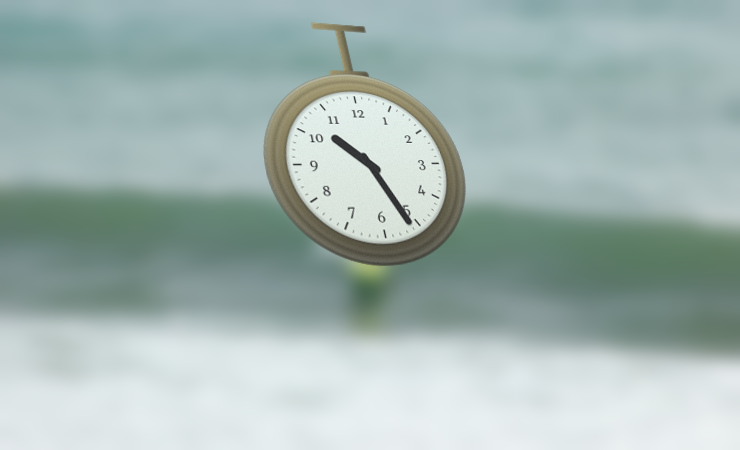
10,26
